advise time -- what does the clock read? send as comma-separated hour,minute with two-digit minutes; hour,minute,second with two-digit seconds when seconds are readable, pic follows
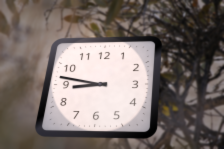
8,47
